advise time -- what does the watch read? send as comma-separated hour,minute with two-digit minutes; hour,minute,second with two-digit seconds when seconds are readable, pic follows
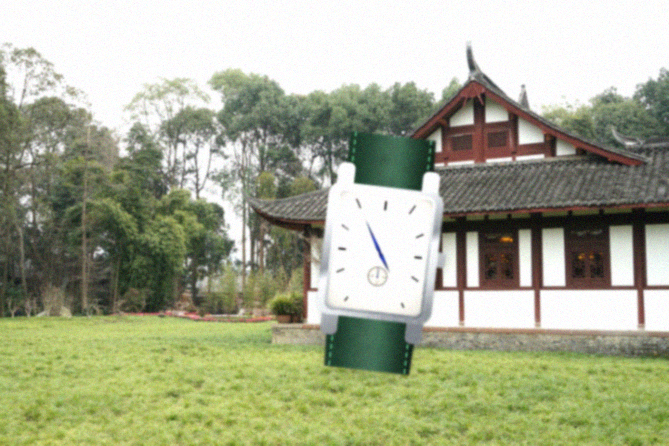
4,55
